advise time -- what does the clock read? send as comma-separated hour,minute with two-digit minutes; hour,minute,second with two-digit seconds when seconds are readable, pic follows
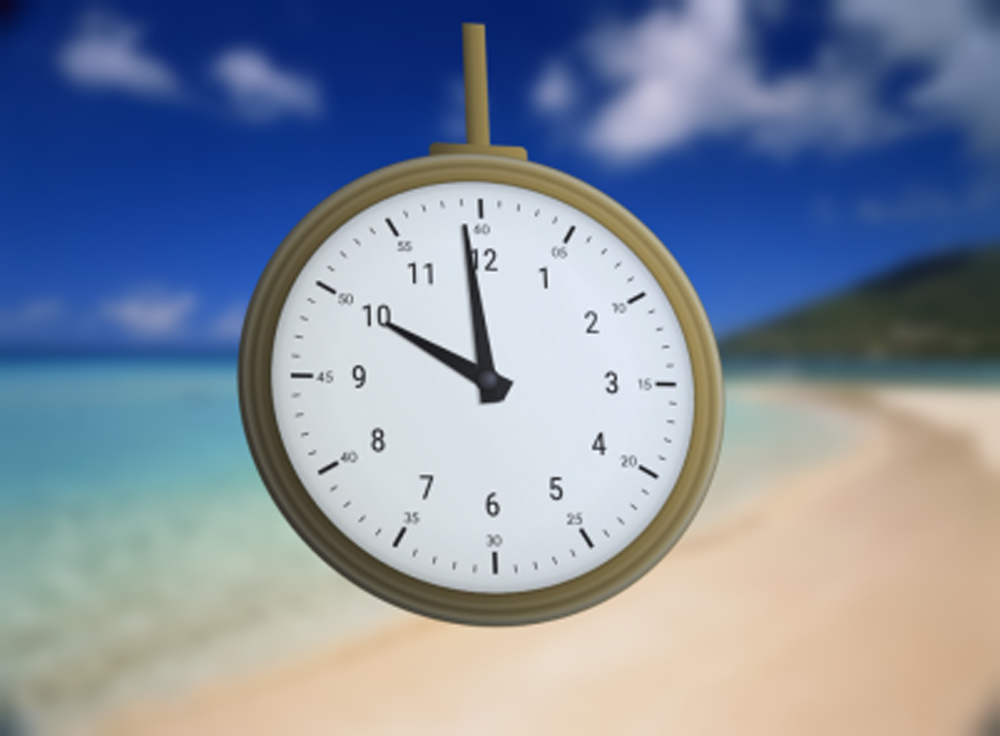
9,59
